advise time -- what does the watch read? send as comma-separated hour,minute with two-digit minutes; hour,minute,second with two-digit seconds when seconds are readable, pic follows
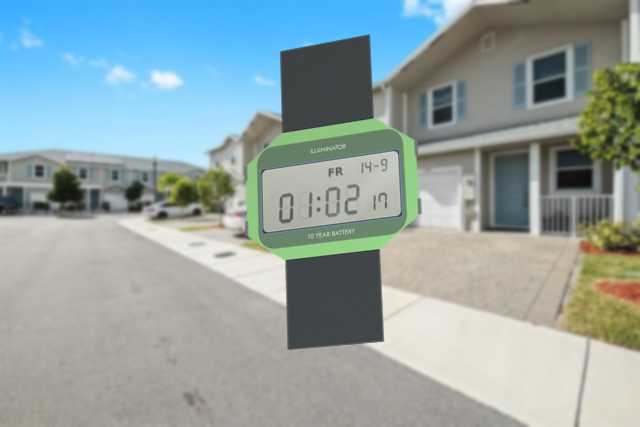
1,02,17
